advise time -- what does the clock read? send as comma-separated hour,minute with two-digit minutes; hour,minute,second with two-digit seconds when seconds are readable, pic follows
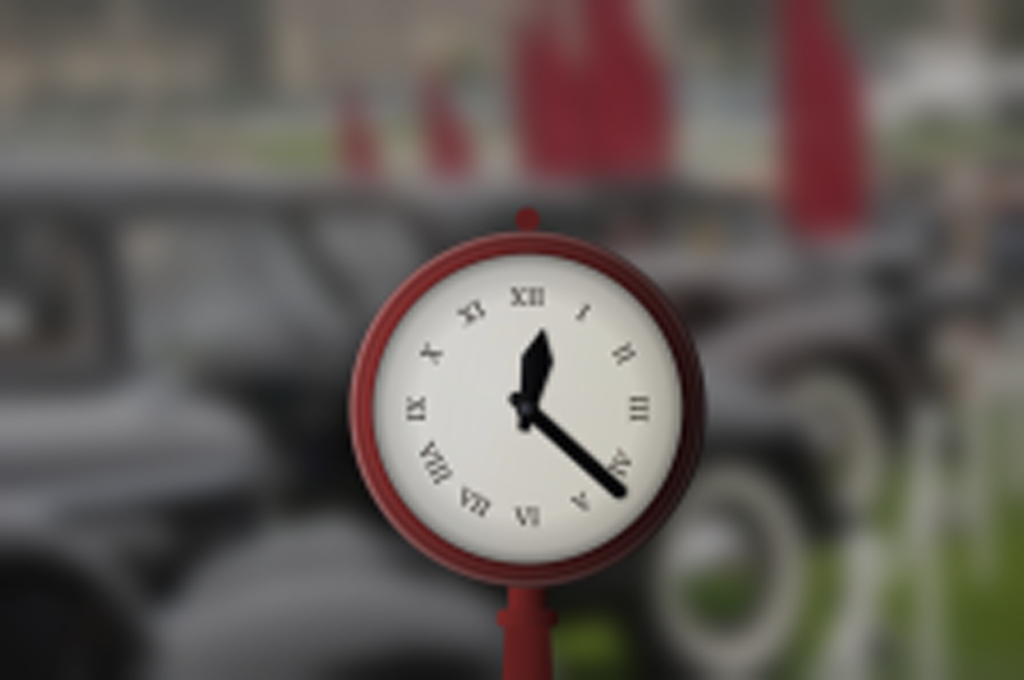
12,22
